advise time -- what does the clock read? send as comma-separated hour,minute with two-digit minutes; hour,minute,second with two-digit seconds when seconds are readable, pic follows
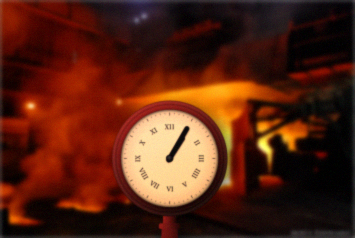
1,05
